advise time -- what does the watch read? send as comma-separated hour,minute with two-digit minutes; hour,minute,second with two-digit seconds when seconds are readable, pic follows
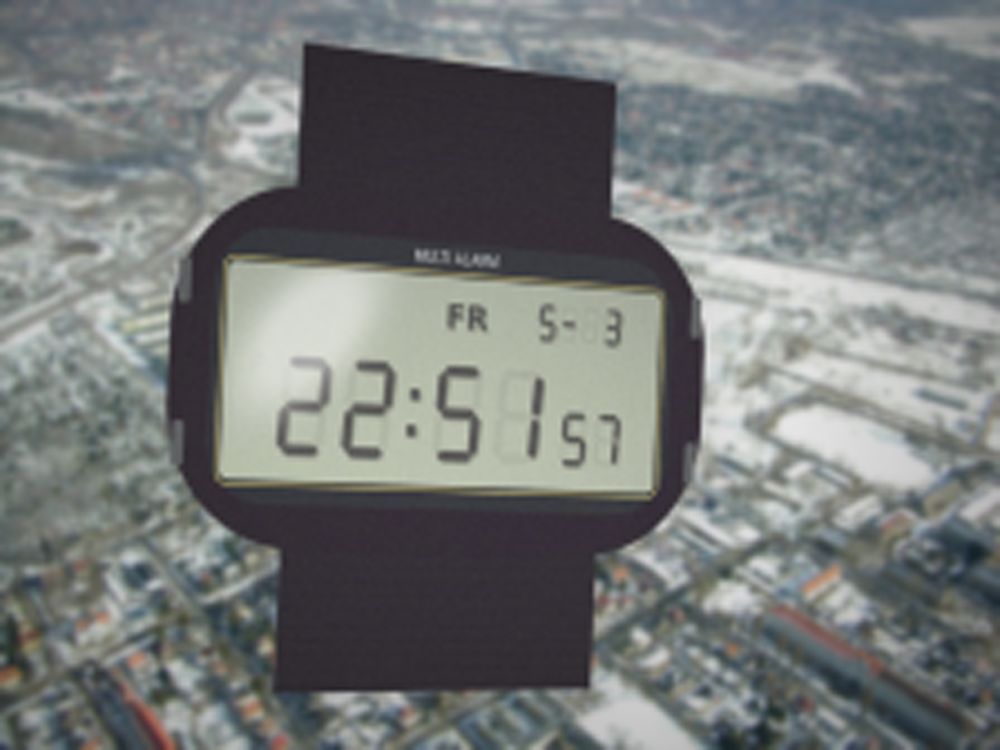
22,51,57
